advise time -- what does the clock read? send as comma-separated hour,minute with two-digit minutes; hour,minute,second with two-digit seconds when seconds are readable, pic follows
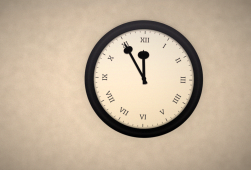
11,55
